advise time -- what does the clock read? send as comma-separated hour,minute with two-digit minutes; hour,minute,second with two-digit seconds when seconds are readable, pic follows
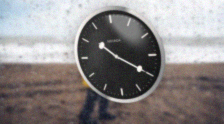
10,20
